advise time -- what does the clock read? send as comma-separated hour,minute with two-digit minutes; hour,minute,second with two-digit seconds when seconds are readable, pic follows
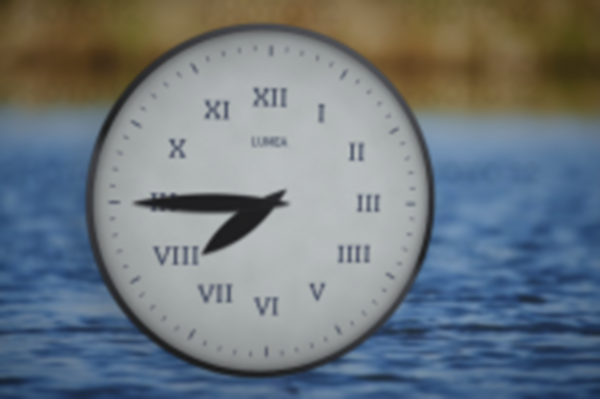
7,45
